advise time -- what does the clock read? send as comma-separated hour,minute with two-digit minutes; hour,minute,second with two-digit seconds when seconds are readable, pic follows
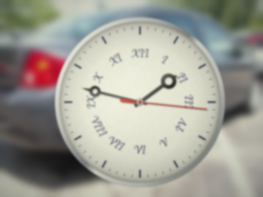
1,47,16
